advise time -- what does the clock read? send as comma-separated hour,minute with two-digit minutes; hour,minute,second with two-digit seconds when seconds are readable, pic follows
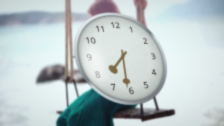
7,31
